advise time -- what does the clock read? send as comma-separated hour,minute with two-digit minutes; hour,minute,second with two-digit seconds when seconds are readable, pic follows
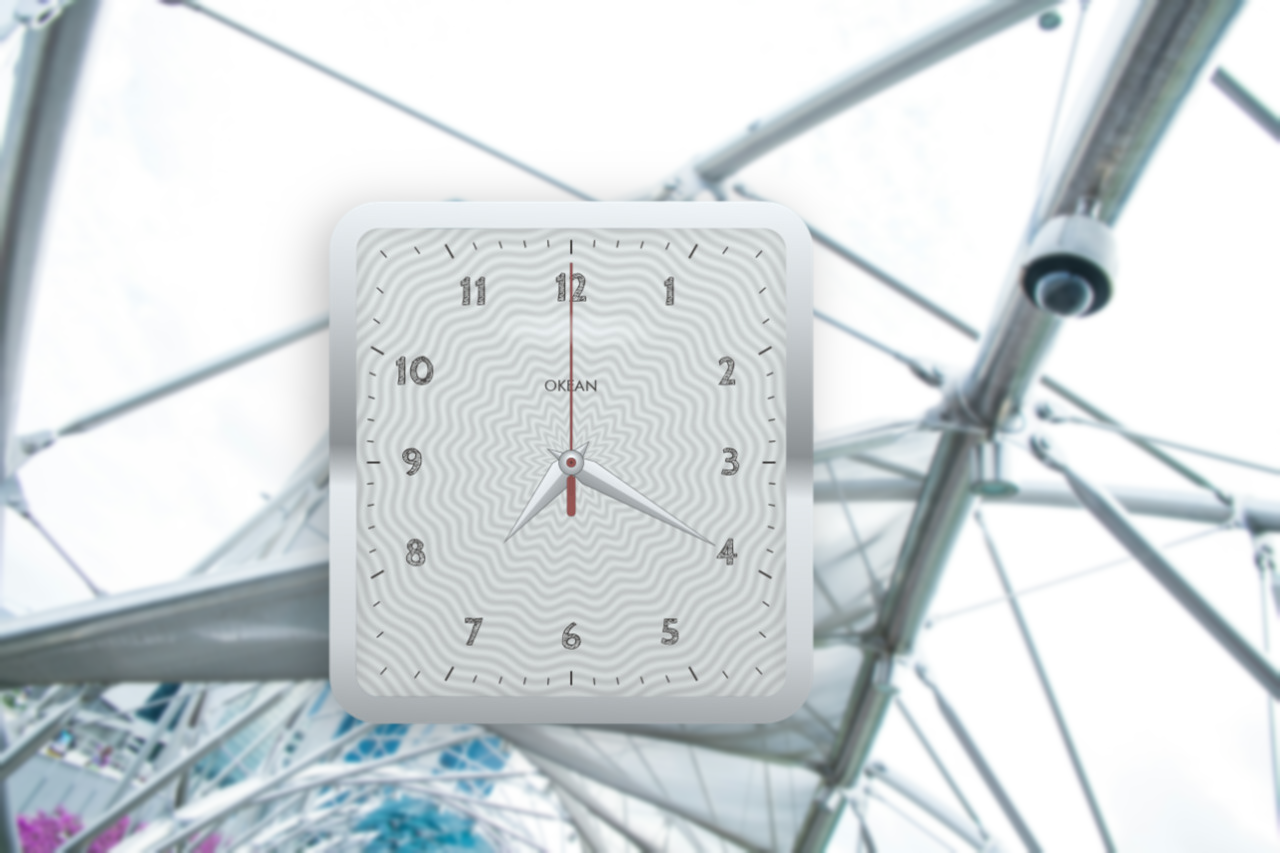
7,20,00
